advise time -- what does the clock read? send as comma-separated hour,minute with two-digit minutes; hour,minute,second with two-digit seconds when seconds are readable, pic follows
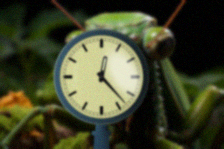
12,23
